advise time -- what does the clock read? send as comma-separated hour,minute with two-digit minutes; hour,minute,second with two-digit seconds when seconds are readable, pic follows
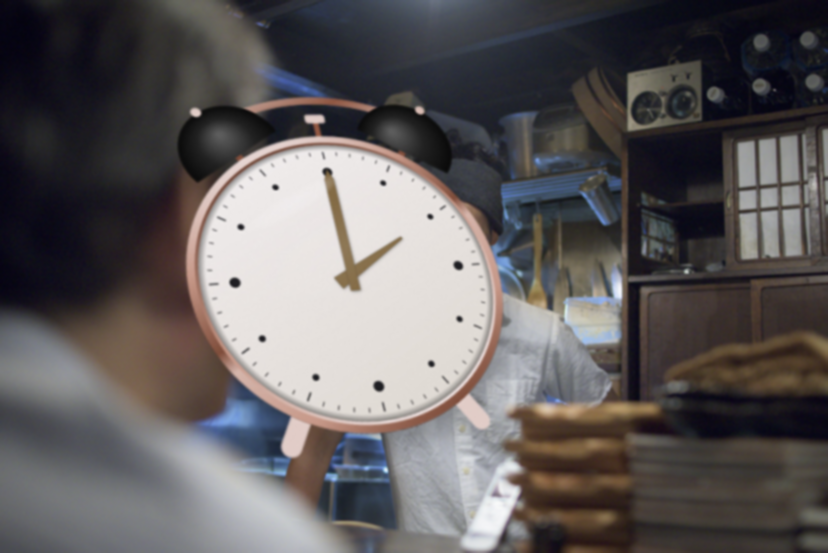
2,00
